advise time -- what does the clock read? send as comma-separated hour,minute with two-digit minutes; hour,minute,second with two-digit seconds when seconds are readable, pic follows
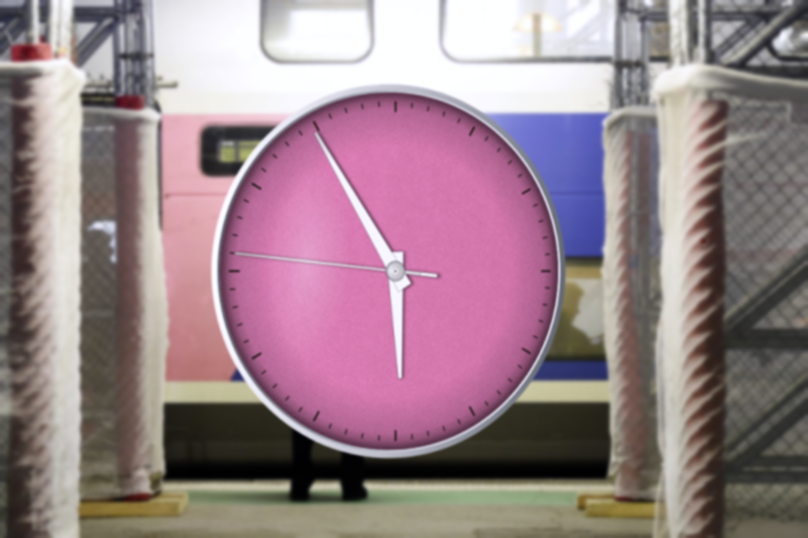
5,54,46
